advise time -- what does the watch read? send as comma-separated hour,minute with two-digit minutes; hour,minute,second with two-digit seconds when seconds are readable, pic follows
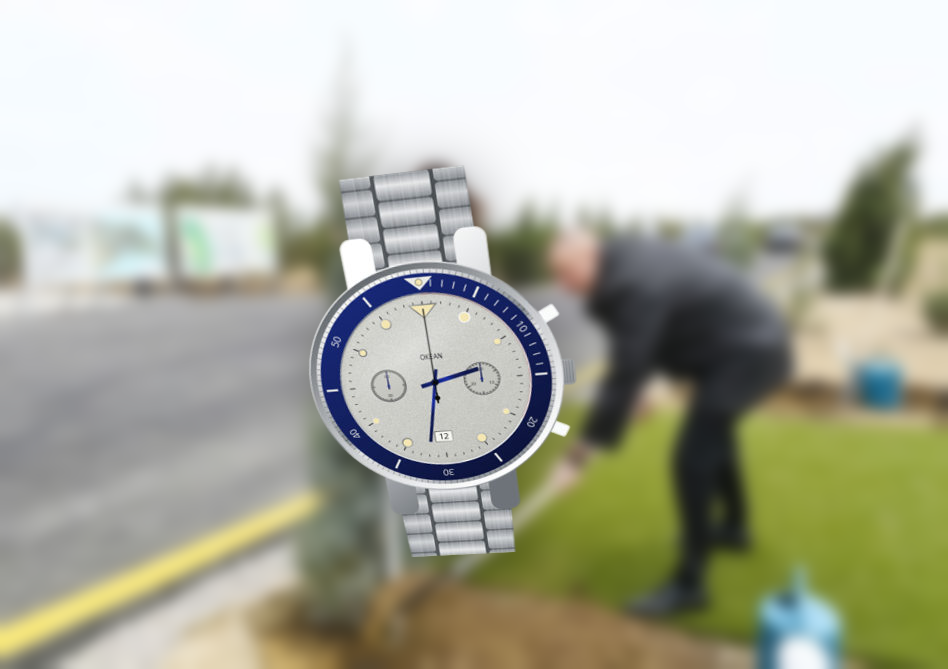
2,32
